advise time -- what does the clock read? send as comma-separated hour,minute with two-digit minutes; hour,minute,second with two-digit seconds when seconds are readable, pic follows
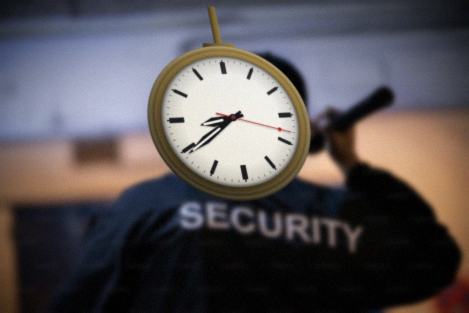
8,39,18
